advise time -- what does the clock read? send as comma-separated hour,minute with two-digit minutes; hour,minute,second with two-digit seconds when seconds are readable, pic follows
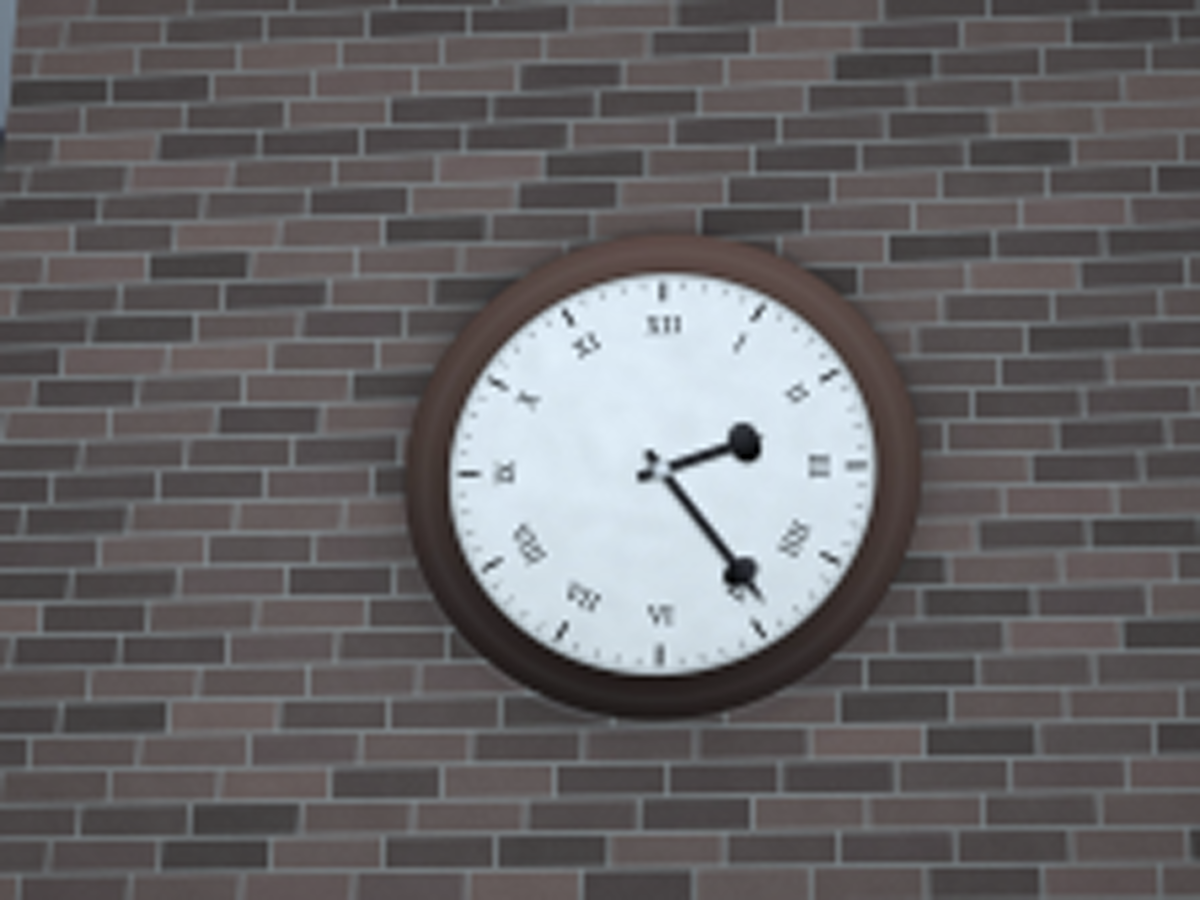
2,24
